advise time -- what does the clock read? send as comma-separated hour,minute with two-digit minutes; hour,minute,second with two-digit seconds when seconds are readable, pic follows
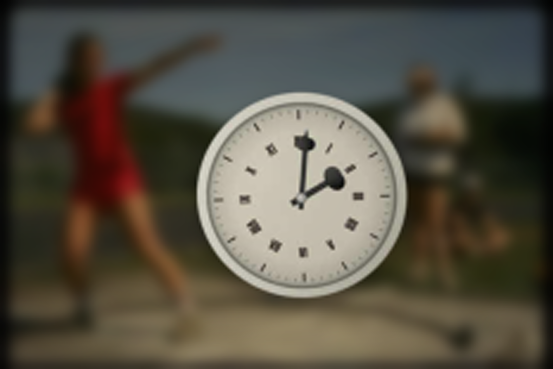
2,01
